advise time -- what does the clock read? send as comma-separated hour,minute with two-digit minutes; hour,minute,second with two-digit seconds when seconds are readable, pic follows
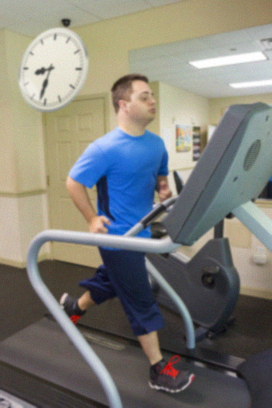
8,32
